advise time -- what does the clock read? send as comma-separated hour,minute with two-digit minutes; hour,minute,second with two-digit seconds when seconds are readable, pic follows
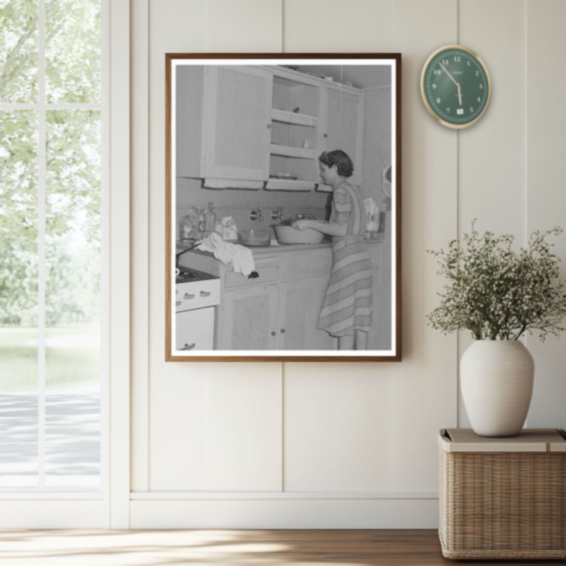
5,53
